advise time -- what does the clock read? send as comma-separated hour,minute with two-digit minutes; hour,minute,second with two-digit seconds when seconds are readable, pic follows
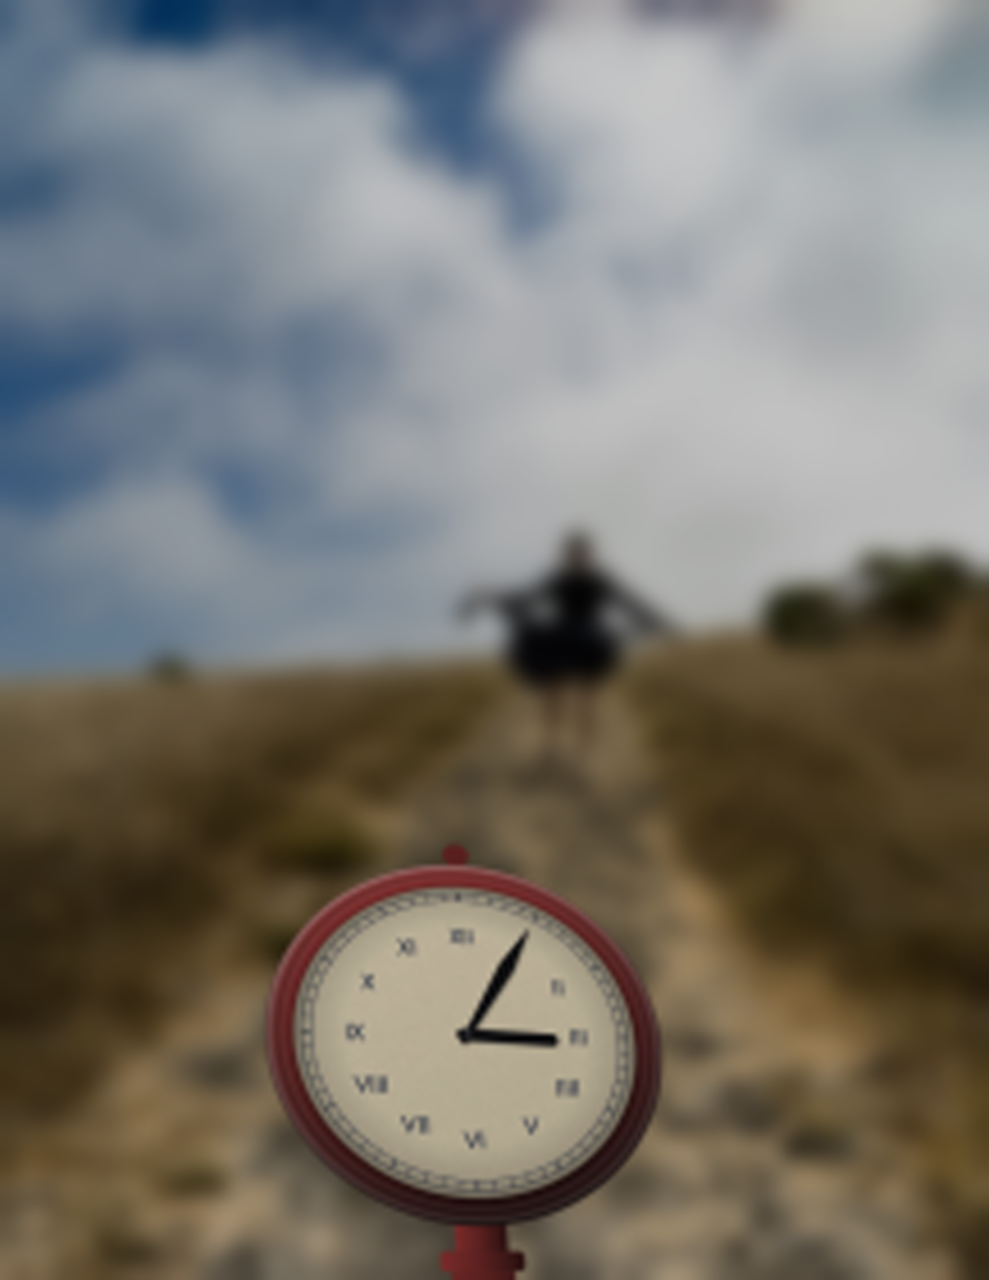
3,05
